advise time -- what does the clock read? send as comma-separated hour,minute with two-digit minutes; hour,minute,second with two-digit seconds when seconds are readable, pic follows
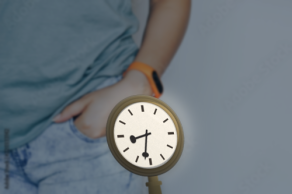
8,32
